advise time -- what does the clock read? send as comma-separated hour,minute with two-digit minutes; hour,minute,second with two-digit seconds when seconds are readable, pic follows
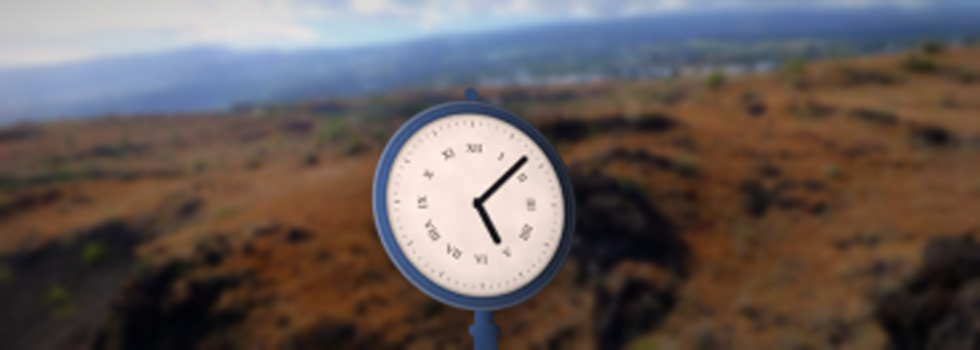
5,08
